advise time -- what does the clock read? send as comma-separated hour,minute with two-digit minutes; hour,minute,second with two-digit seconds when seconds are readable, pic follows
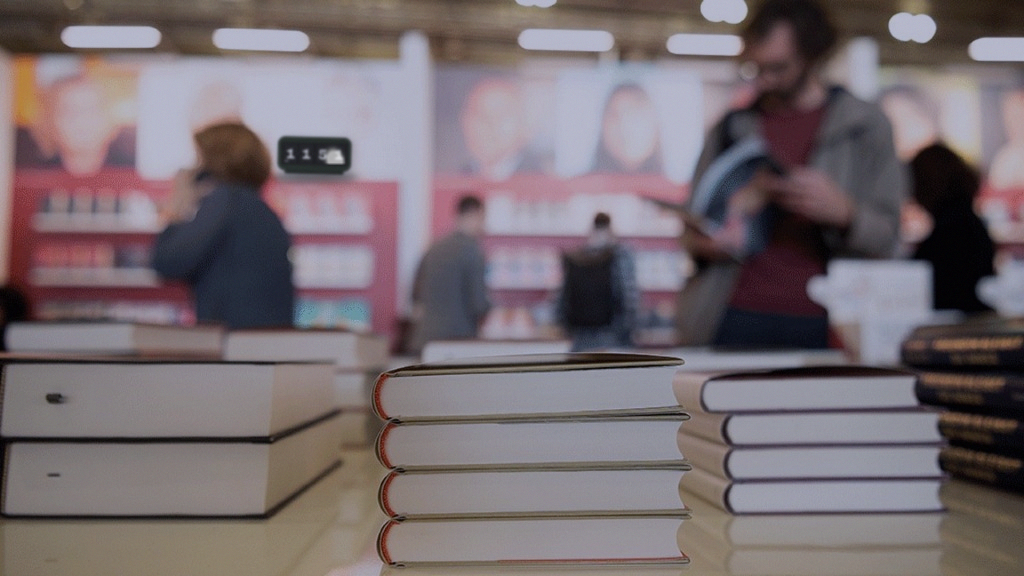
11,51
